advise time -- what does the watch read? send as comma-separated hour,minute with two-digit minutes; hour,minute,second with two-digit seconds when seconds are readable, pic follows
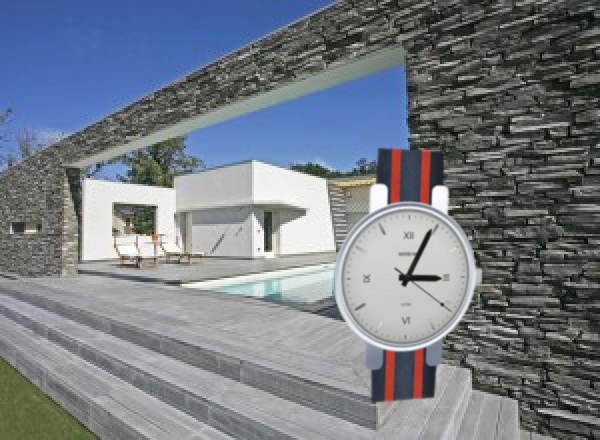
3,04,21
